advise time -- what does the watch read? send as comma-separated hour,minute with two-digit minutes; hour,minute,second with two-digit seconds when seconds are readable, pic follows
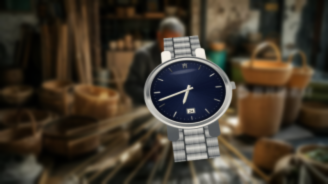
6,42
